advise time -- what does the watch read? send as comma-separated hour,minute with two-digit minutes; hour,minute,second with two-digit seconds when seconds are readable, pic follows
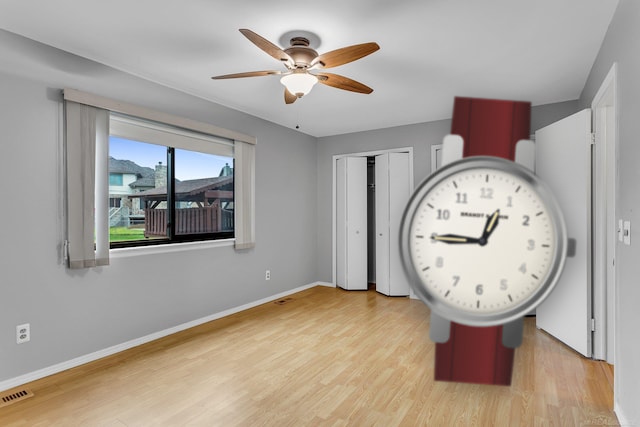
12,45
